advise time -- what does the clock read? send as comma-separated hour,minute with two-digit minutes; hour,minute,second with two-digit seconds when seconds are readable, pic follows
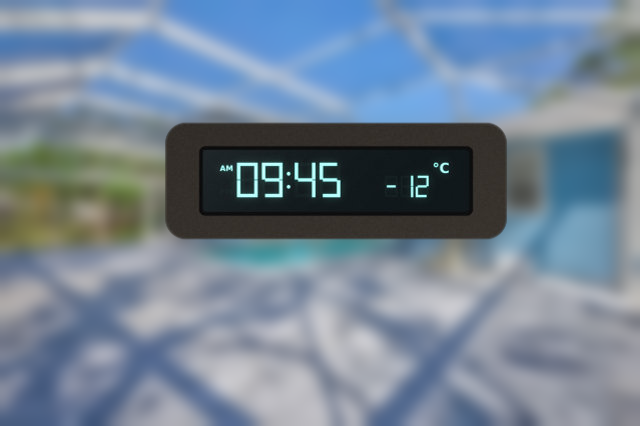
9,45
